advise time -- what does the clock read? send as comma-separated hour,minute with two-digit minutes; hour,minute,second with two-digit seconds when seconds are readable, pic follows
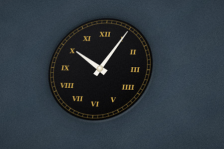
10,05
